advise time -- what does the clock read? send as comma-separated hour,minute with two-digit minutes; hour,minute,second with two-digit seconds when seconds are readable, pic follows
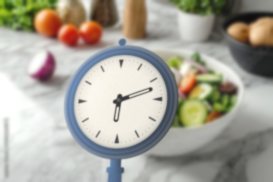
6,12
